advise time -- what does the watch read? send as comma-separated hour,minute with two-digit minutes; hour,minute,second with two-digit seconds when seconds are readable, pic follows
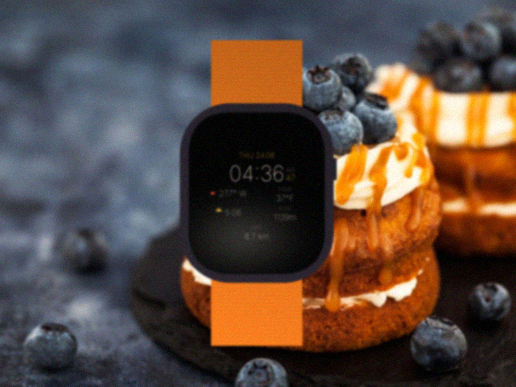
4,36
